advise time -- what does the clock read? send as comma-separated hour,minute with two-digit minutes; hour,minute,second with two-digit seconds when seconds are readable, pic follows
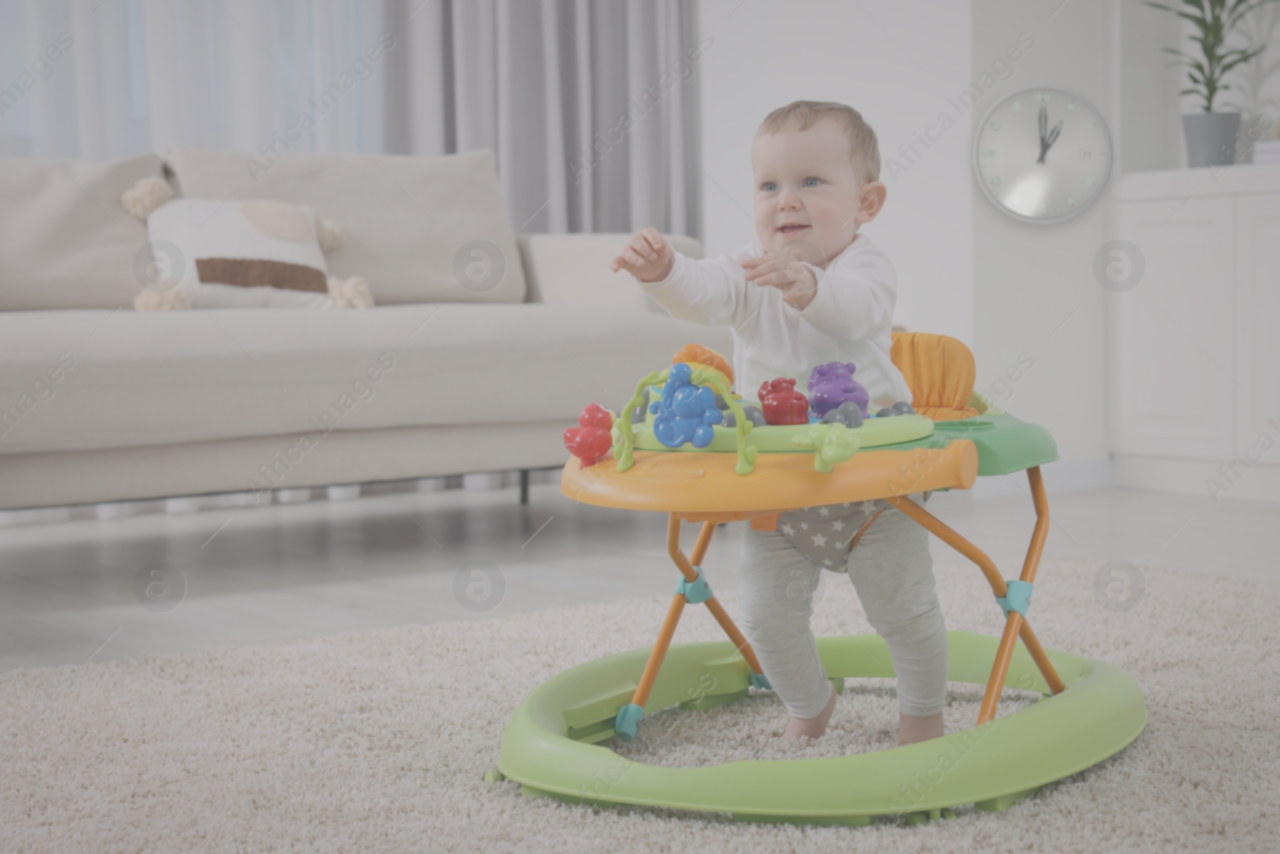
1,00
